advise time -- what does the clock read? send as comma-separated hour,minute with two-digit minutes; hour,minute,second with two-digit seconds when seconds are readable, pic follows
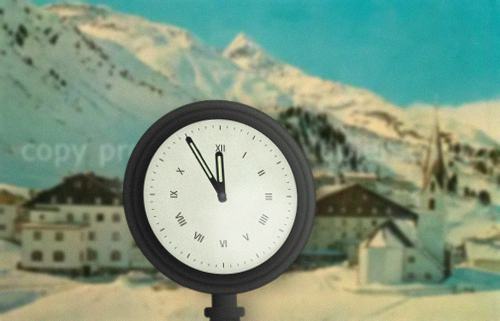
11,55
